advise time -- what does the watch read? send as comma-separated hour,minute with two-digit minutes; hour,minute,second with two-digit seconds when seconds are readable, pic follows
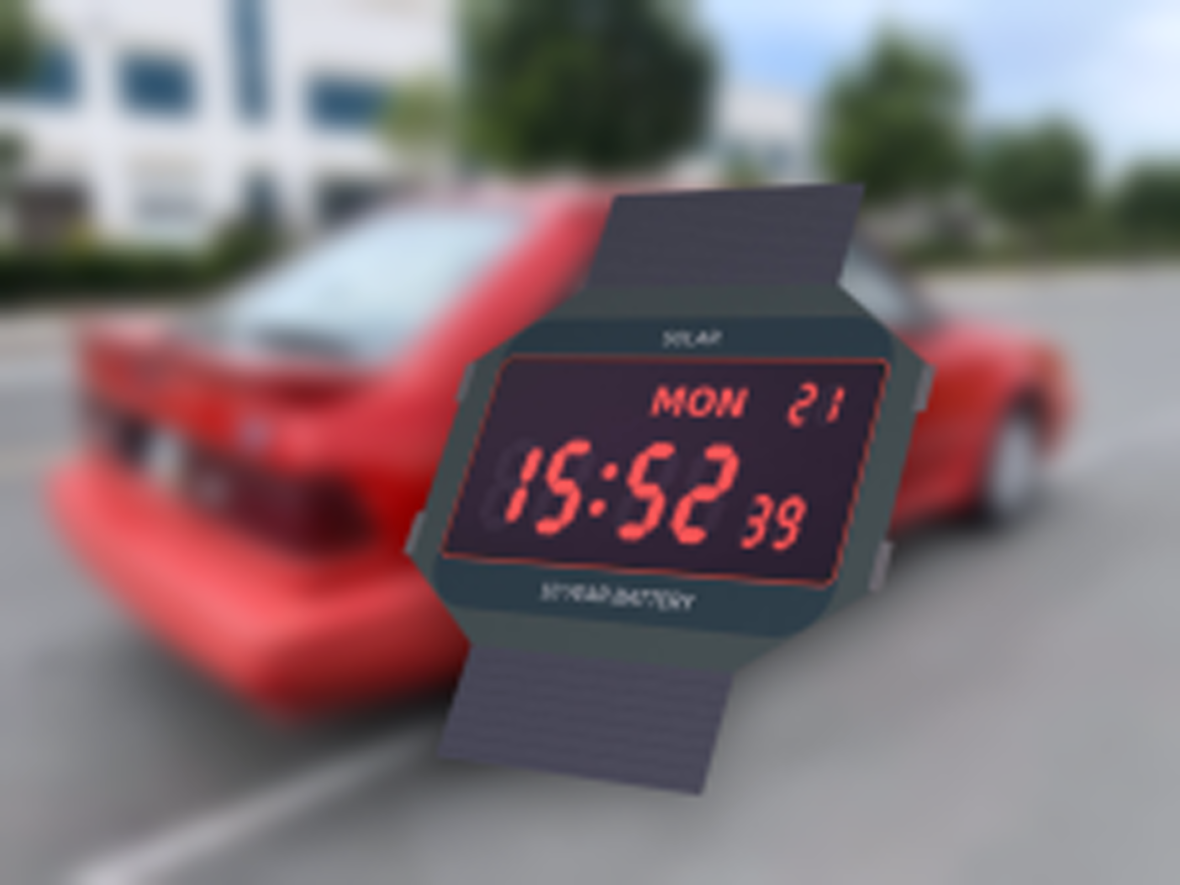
15,52,39
